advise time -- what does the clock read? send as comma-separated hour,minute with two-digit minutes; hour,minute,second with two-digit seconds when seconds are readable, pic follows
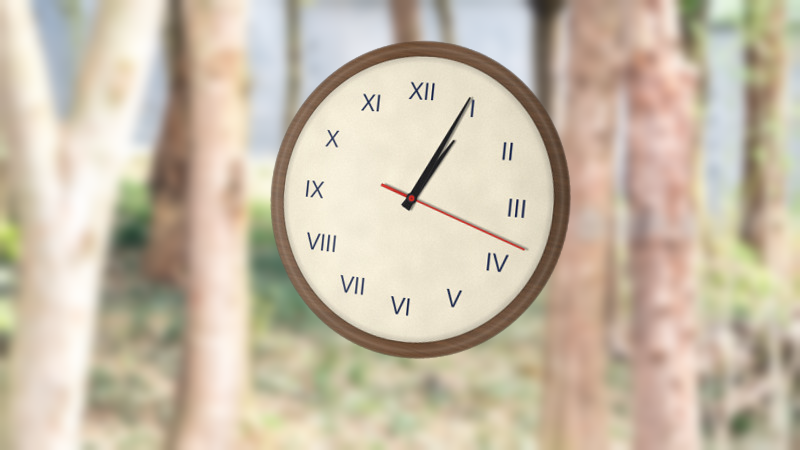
1,04,18
